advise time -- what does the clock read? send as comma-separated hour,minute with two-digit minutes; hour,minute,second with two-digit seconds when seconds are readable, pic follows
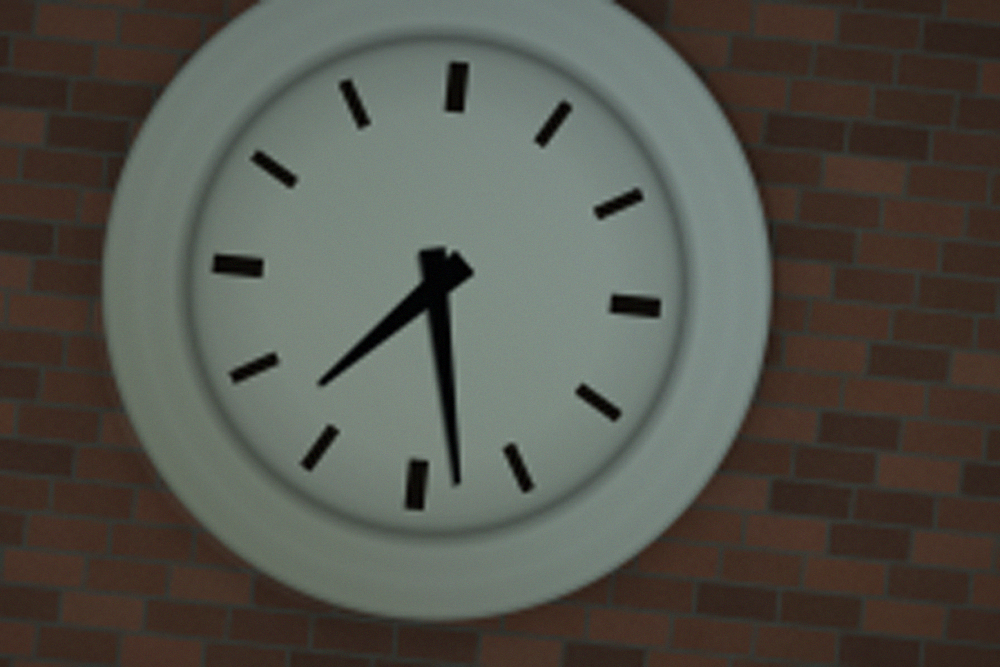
7,28
